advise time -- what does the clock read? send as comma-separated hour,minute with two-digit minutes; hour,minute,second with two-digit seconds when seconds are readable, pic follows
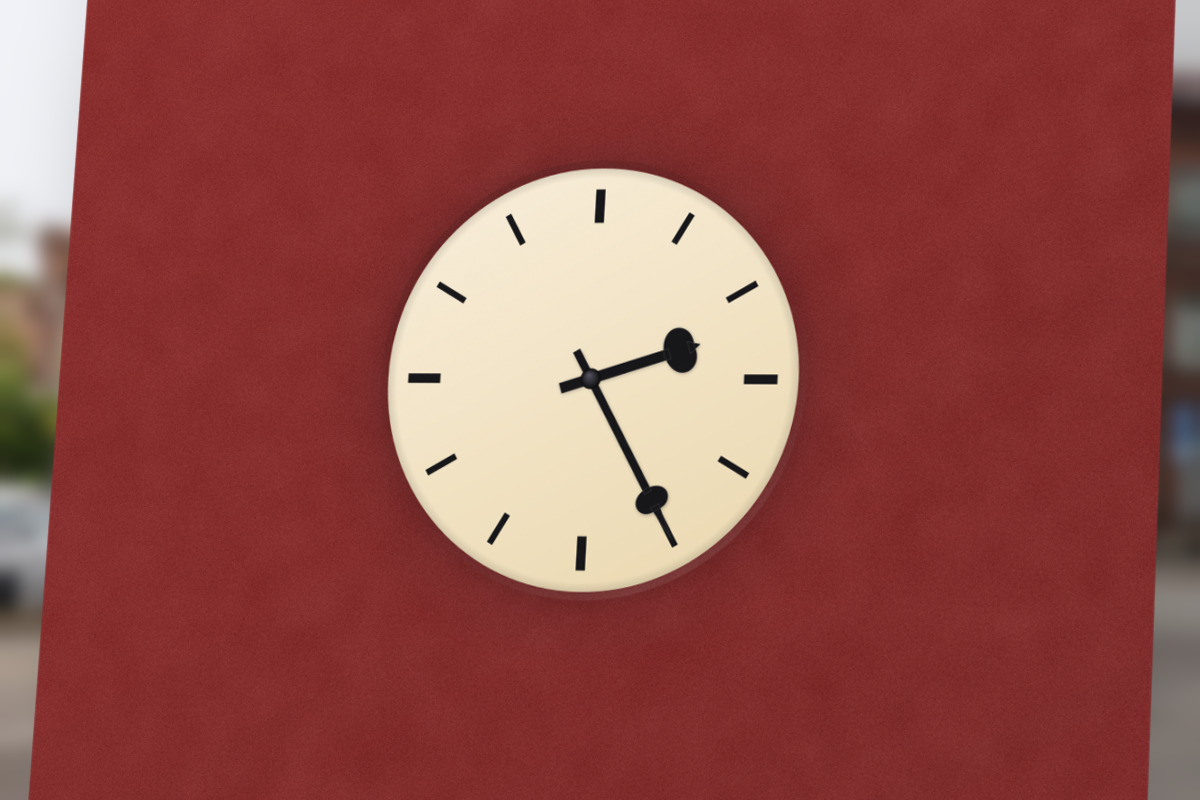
2,25
